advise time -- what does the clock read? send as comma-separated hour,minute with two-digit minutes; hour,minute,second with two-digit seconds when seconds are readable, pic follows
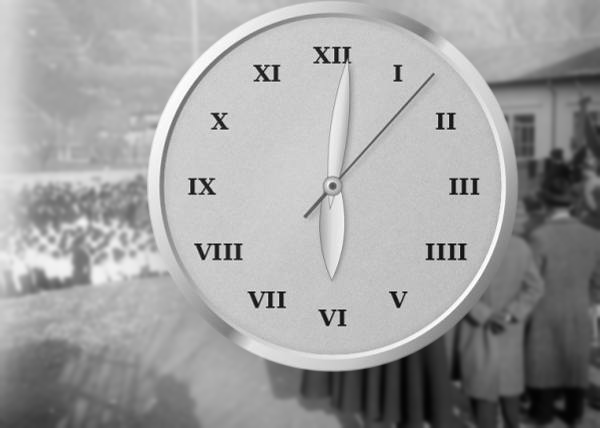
6,01,07
